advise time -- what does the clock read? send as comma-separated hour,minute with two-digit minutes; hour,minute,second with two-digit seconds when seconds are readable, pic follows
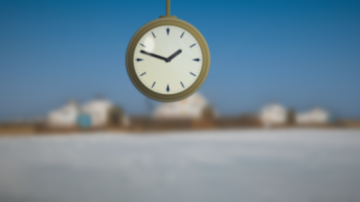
1,48
